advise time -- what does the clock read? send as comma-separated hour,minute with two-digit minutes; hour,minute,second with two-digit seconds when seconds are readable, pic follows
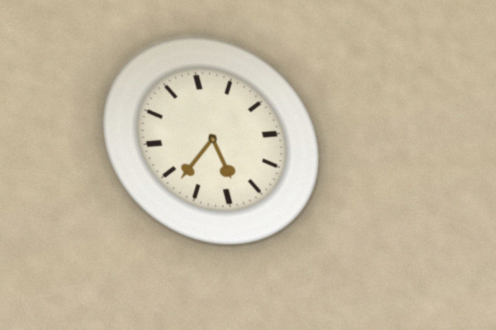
5,38
